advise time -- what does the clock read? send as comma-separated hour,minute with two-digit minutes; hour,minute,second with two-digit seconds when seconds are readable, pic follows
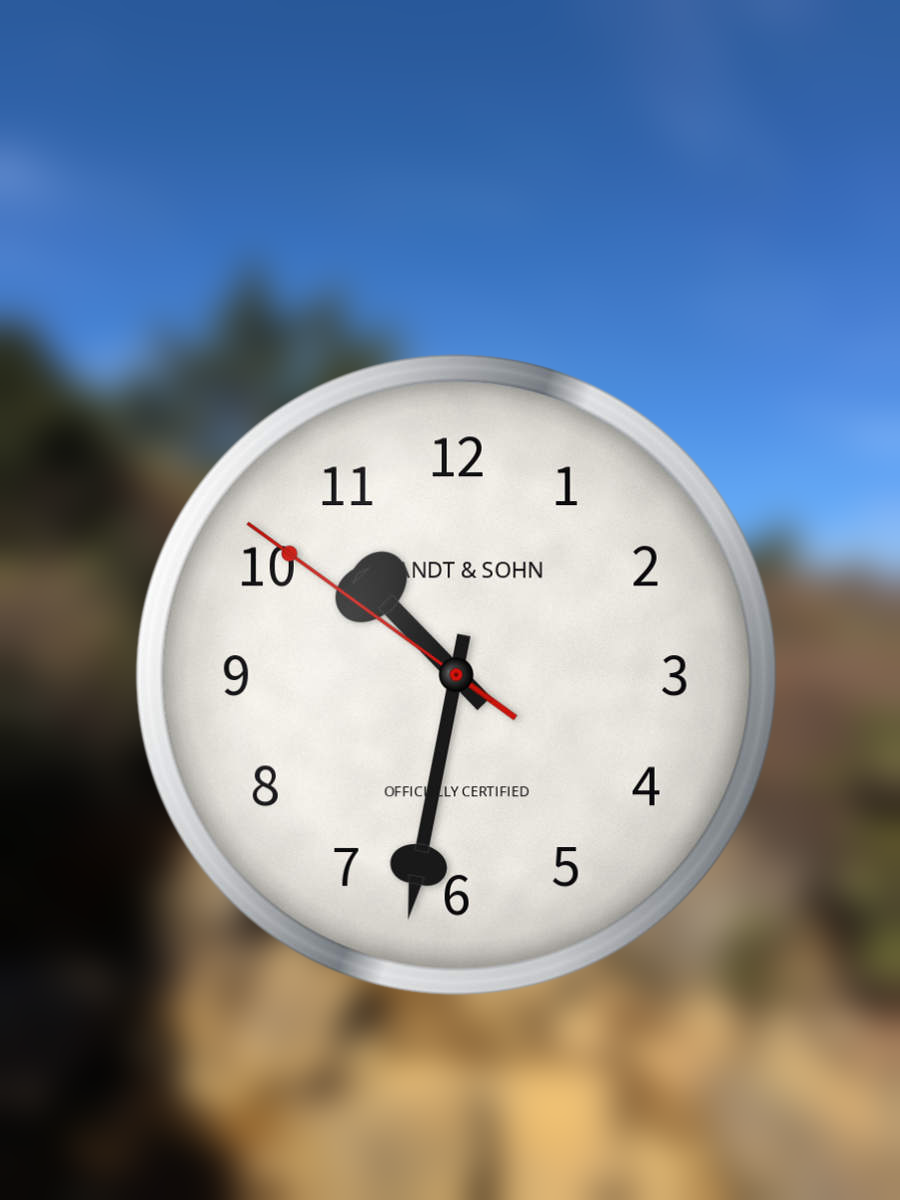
10,31,51
